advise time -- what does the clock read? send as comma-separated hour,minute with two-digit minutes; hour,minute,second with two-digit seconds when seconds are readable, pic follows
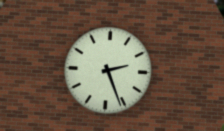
2,26
